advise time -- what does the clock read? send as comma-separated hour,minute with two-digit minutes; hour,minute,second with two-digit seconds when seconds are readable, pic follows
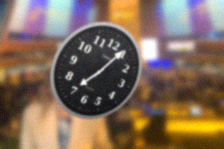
7,04
